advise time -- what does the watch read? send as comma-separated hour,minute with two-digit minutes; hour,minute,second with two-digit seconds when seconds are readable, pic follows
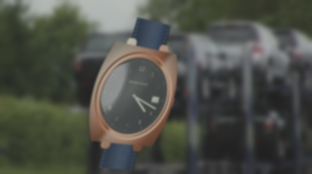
4,18
